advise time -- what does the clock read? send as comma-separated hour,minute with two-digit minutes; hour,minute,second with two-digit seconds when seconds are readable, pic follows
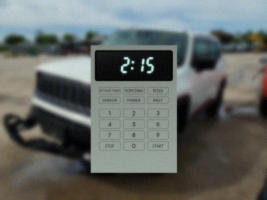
2,15
